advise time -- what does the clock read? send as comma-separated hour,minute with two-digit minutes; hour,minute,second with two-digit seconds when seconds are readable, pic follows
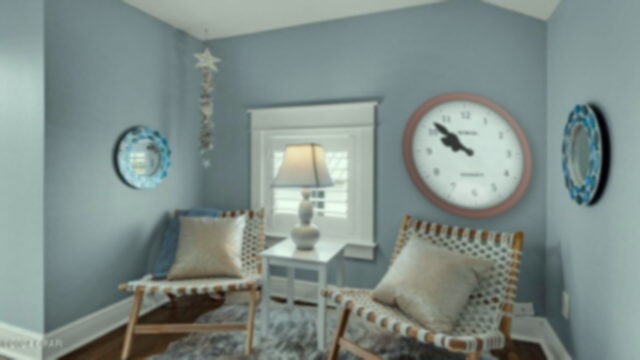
9,52
